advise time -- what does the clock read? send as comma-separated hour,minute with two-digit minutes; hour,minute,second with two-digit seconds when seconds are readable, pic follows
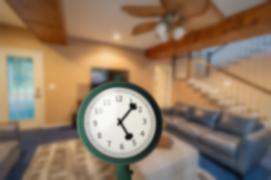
5,07
